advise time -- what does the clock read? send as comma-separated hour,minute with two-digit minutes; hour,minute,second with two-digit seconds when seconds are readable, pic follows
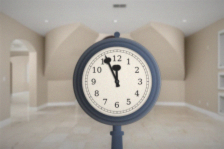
11,56
